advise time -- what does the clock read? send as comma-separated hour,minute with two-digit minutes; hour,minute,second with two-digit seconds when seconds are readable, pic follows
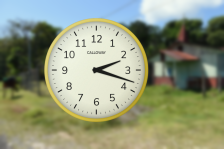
2,18
